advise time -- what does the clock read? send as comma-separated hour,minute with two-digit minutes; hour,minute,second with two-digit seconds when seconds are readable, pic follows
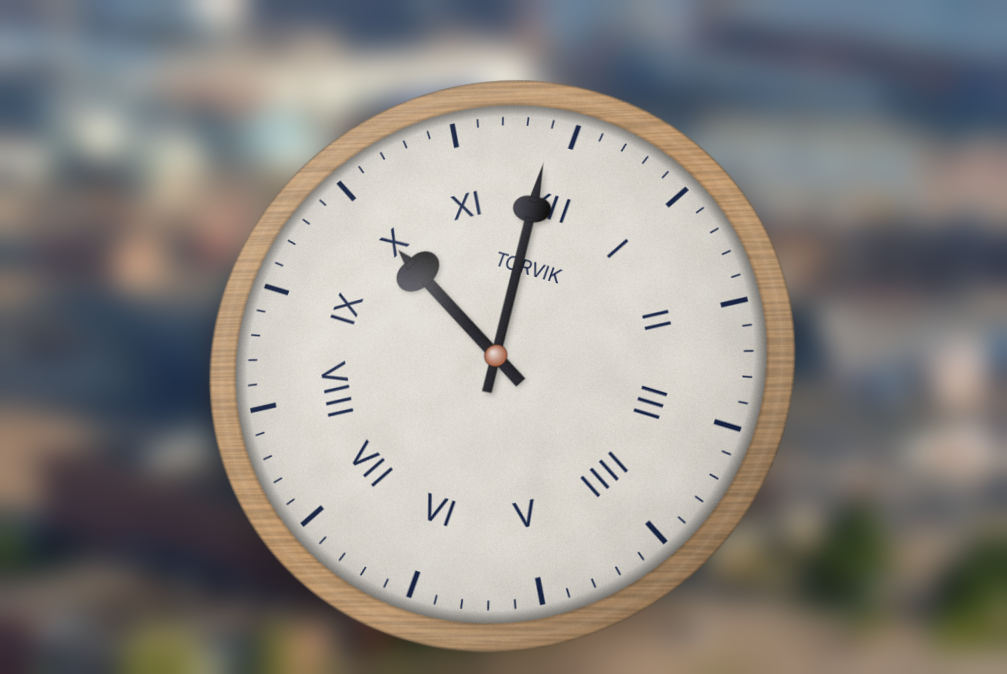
9,59
